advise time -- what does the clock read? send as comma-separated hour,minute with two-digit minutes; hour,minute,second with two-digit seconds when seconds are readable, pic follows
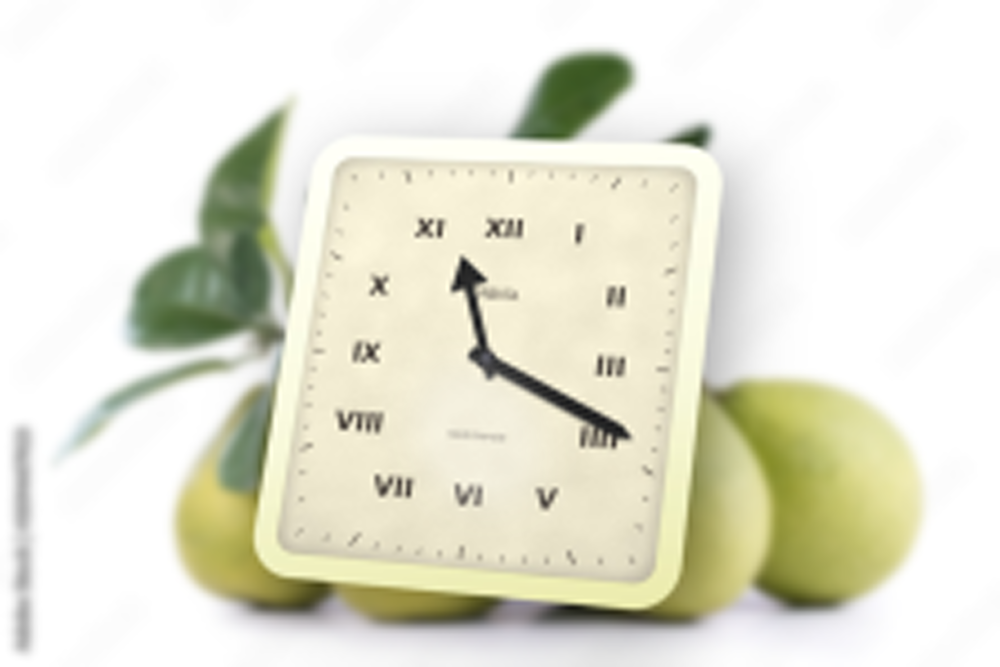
11,19
